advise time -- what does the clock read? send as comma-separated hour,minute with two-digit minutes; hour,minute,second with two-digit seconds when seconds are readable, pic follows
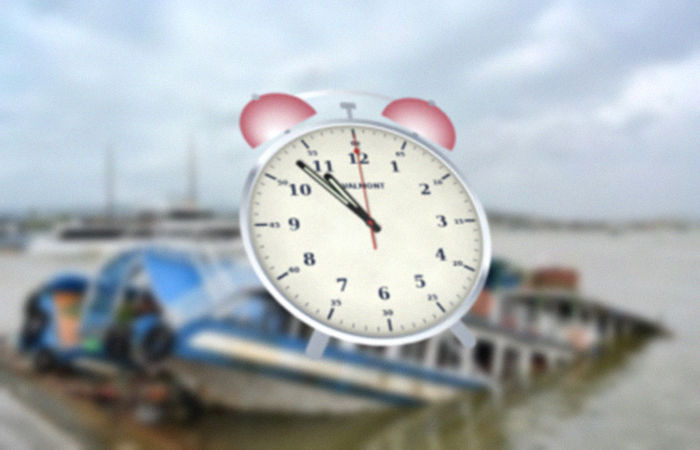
10,53,00
